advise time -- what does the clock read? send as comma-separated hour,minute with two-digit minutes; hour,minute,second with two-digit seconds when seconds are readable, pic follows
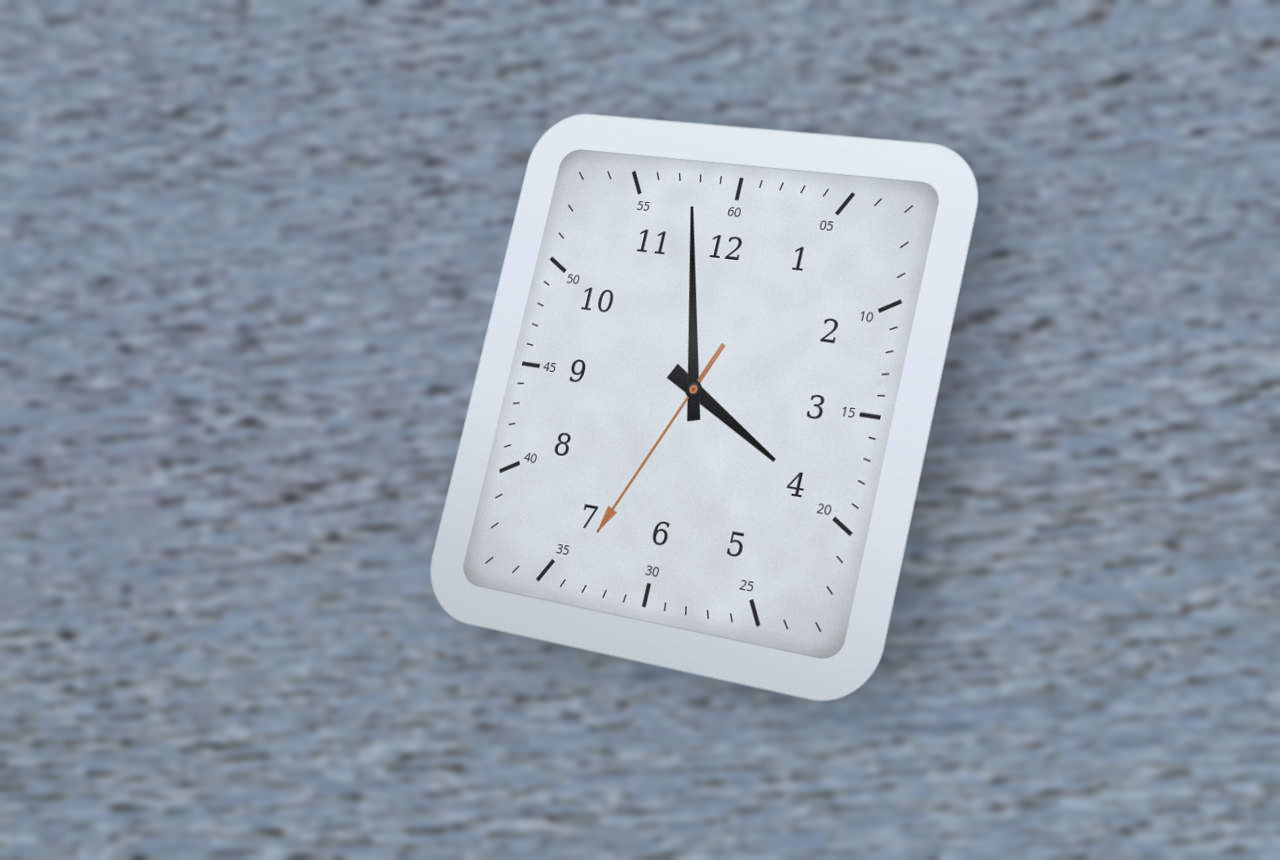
3,57,34
